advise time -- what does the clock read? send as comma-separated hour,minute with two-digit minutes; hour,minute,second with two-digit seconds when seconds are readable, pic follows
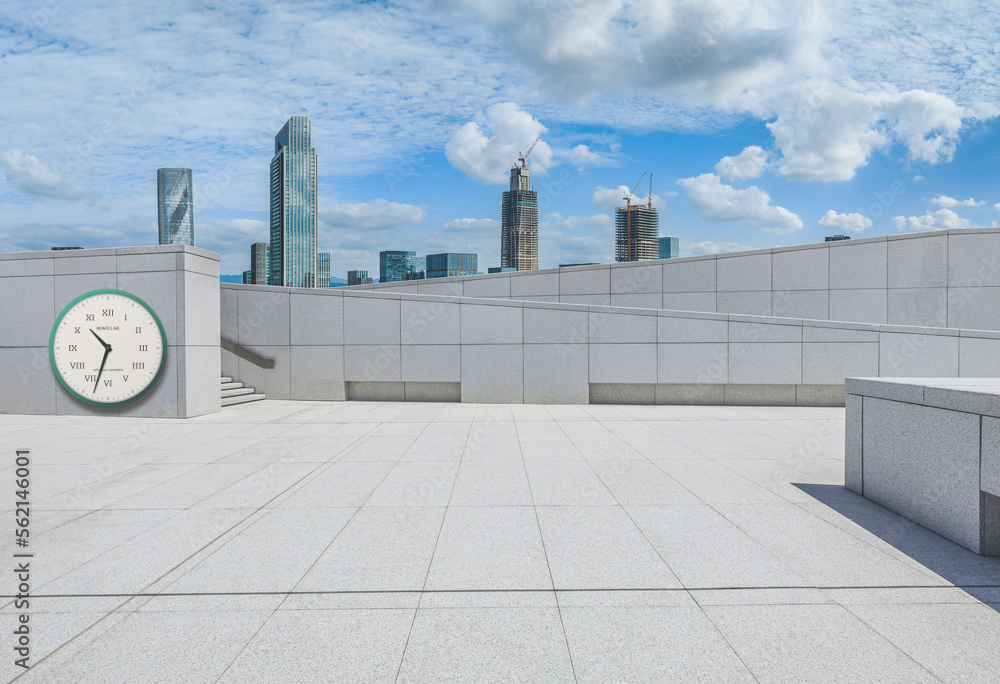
10,33
